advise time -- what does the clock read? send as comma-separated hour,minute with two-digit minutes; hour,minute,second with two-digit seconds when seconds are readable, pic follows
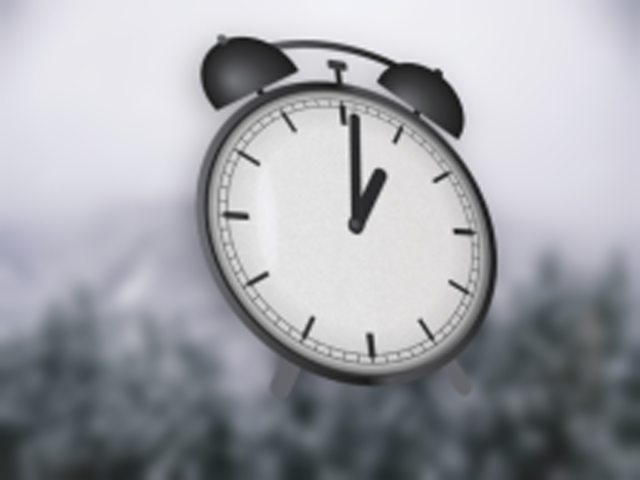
1,01
